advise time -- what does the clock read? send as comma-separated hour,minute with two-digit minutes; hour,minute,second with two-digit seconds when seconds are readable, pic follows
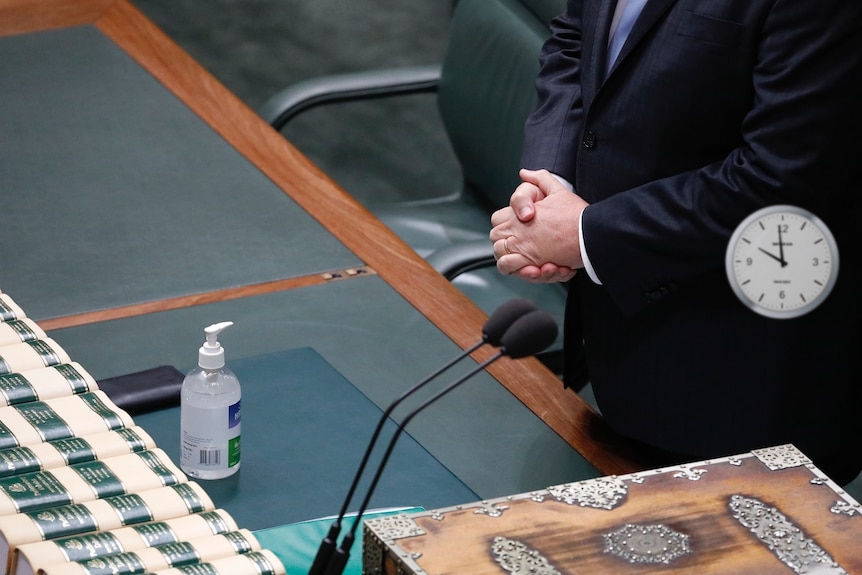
9,59
